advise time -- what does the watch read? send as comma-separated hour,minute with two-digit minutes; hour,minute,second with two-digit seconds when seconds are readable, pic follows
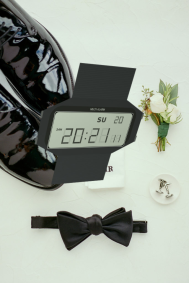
20,21,11
